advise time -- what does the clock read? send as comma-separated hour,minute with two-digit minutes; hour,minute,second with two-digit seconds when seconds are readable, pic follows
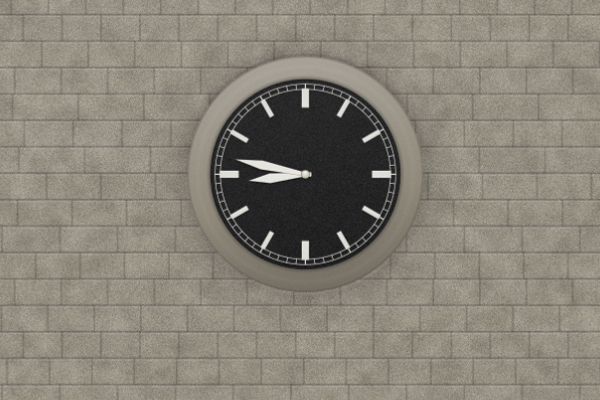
8,47
